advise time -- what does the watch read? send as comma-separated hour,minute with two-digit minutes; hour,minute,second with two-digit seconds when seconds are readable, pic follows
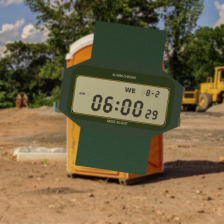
6,00,29
